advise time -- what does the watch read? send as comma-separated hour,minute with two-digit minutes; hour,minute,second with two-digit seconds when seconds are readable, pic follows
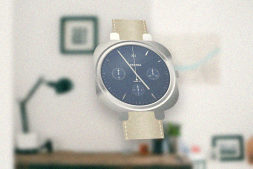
4,55
